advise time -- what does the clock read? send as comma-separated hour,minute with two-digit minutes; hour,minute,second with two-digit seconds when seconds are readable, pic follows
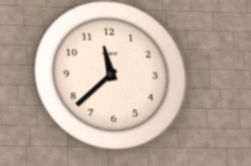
11,38
